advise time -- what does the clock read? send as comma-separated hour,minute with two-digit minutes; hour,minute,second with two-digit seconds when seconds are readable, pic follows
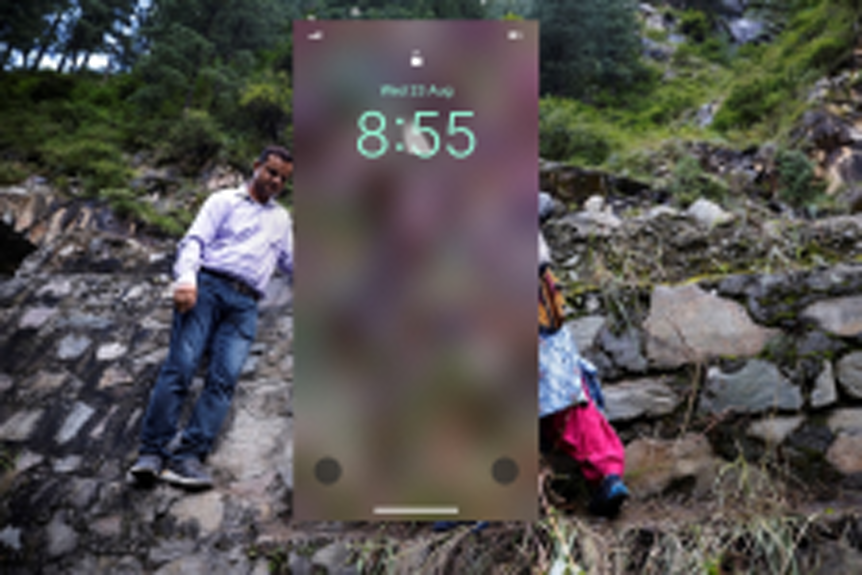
8,55
